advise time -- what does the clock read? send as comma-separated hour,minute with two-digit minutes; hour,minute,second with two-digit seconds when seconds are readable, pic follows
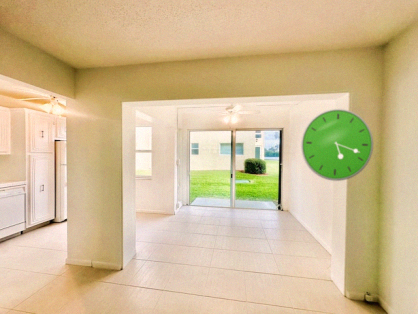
5,18
